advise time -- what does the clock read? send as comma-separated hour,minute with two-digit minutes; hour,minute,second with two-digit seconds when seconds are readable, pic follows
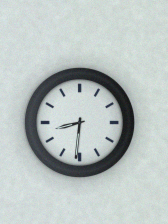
8,31
